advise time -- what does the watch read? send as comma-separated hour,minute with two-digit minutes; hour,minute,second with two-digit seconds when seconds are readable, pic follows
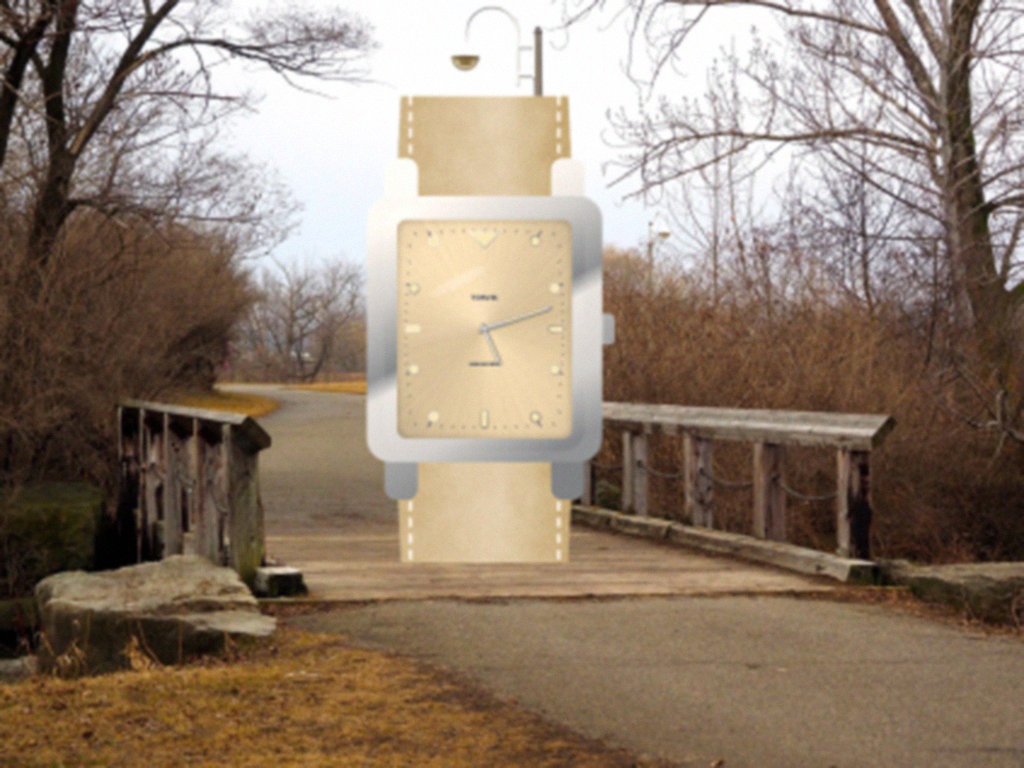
5,12
